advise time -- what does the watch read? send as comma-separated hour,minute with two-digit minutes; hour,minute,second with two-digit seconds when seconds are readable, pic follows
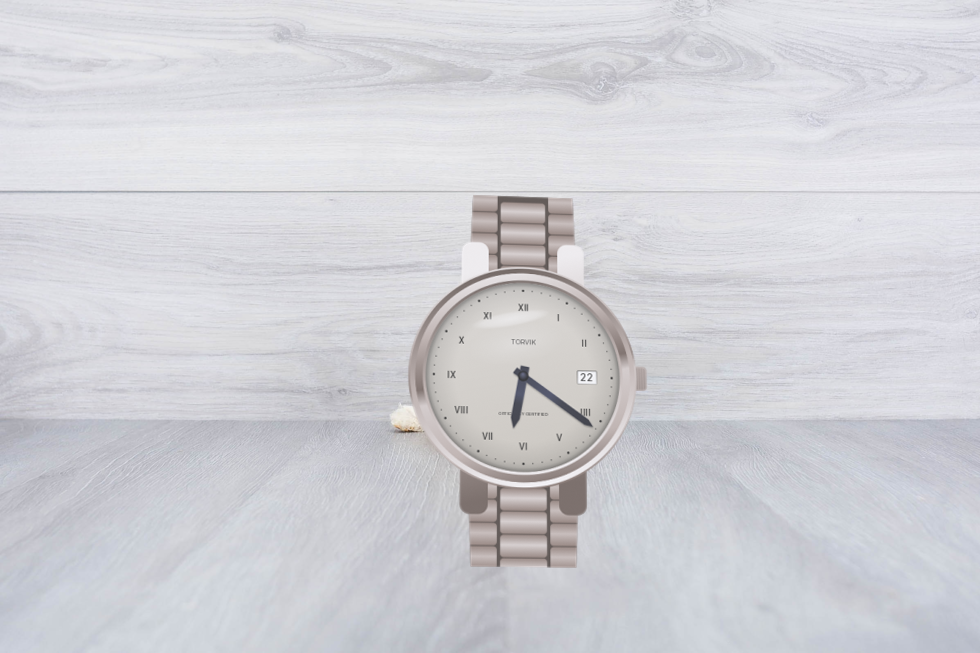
6,21
